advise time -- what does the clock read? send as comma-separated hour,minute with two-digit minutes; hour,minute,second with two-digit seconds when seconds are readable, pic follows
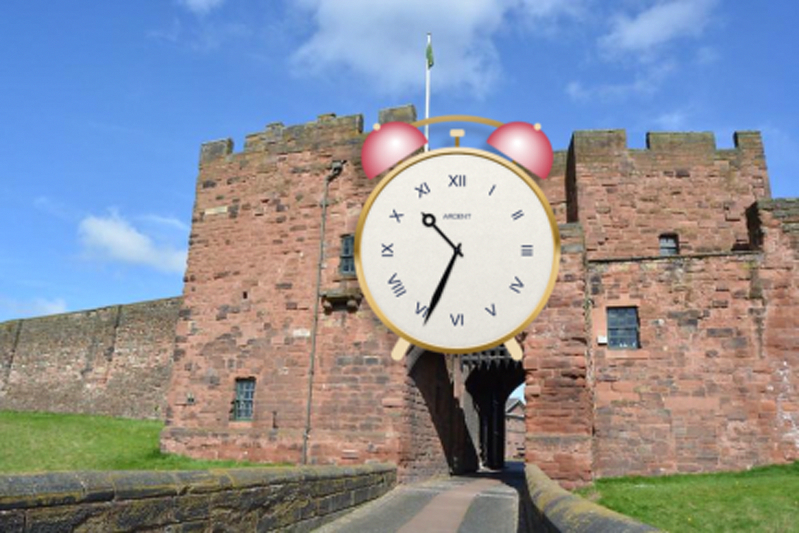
10,34
